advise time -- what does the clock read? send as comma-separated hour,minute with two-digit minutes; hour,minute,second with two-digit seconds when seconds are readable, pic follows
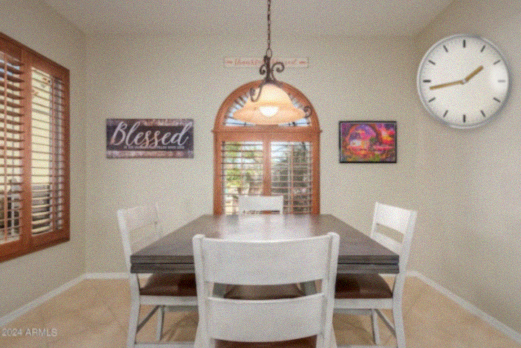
1,43
